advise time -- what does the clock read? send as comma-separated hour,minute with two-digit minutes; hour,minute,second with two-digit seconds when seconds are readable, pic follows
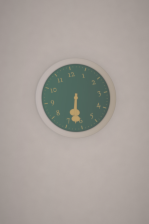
6,32
